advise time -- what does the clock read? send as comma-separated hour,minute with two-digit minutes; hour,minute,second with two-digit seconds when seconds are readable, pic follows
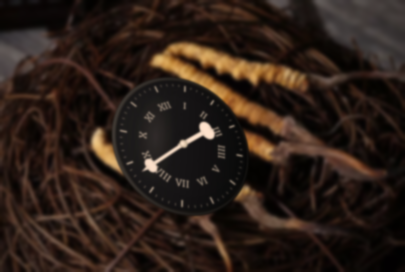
2,43
